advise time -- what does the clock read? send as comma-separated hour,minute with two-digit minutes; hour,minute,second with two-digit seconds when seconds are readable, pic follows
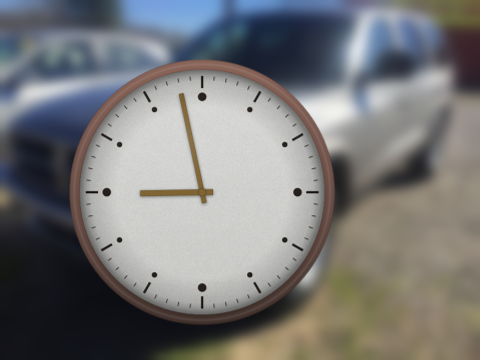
8,58
